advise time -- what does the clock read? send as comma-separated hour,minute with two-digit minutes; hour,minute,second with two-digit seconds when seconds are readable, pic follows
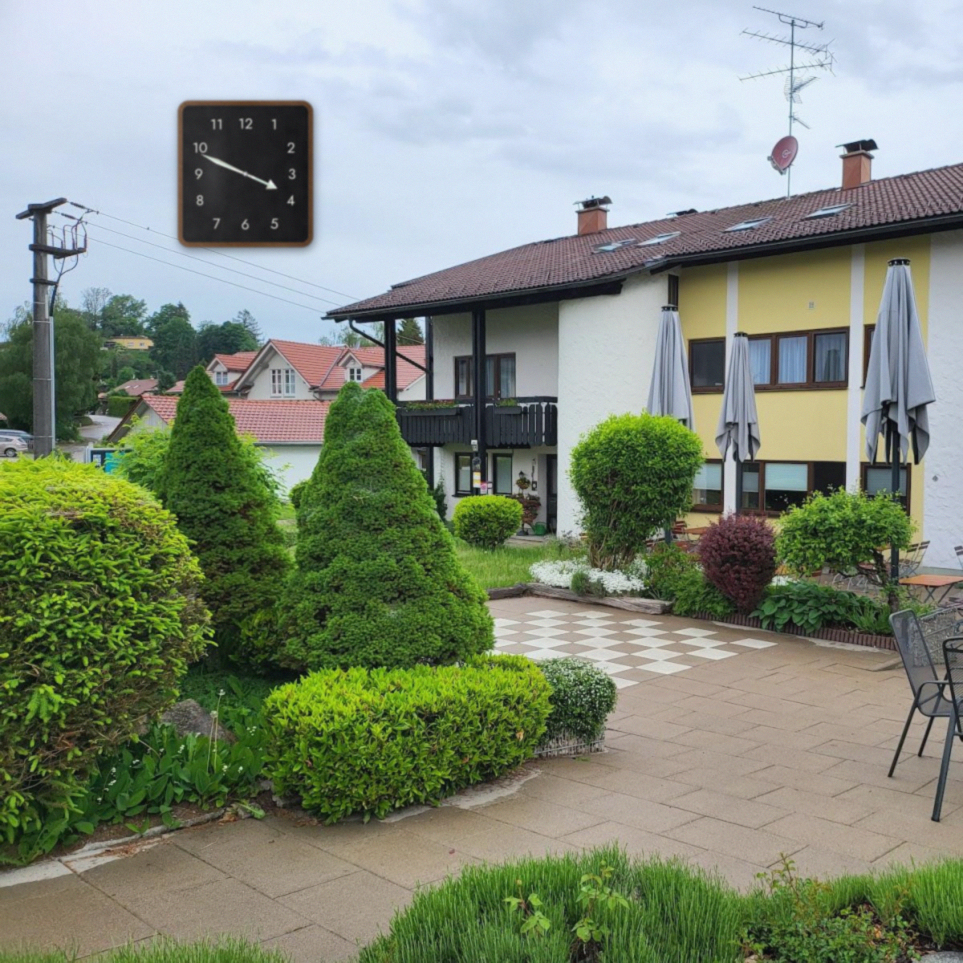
3,49
